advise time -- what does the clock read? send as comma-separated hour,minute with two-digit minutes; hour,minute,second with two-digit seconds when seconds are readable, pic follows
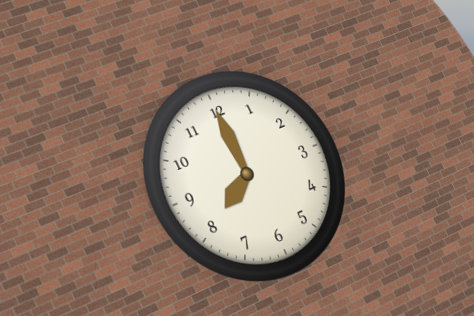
8,00
